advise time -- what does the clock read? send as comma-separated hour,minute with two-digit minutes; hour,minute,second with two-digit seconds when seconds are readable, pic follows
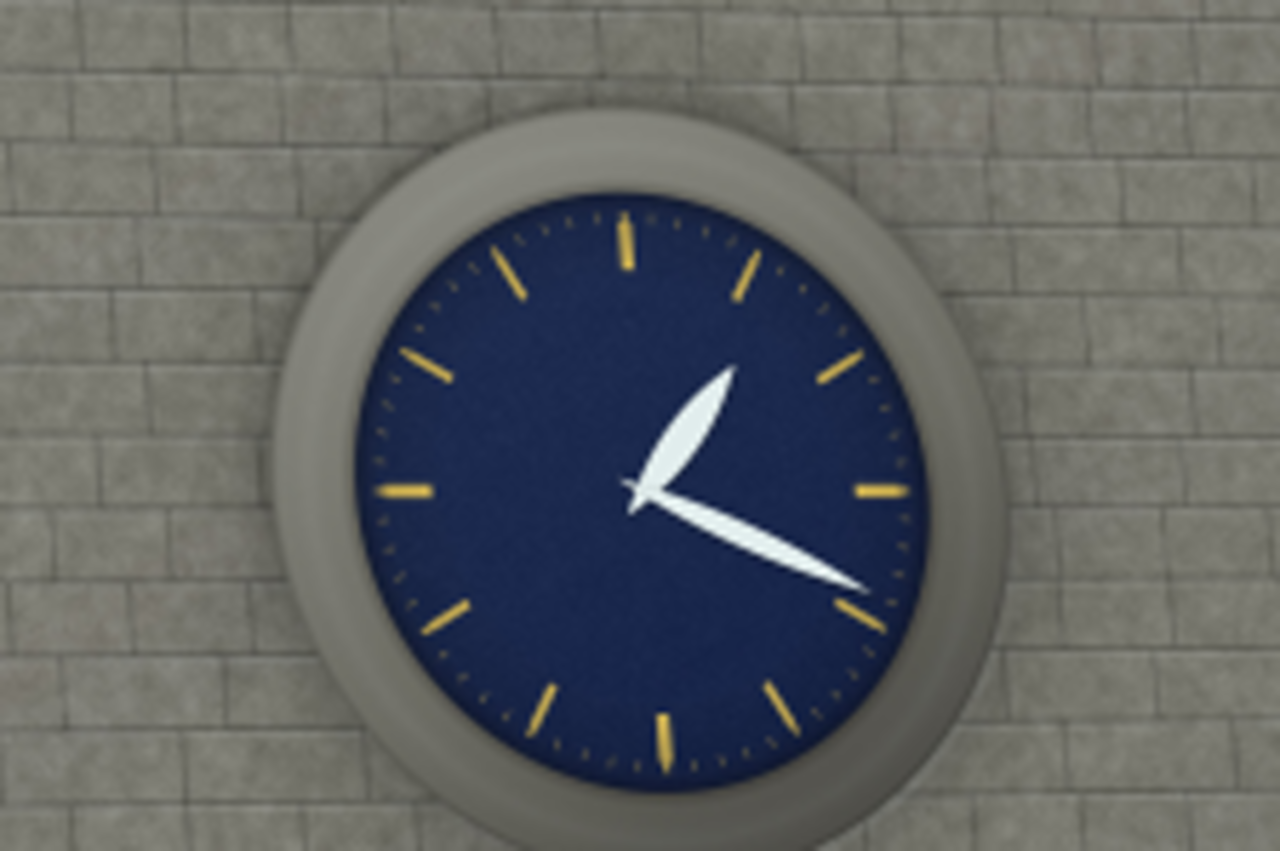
1,19
